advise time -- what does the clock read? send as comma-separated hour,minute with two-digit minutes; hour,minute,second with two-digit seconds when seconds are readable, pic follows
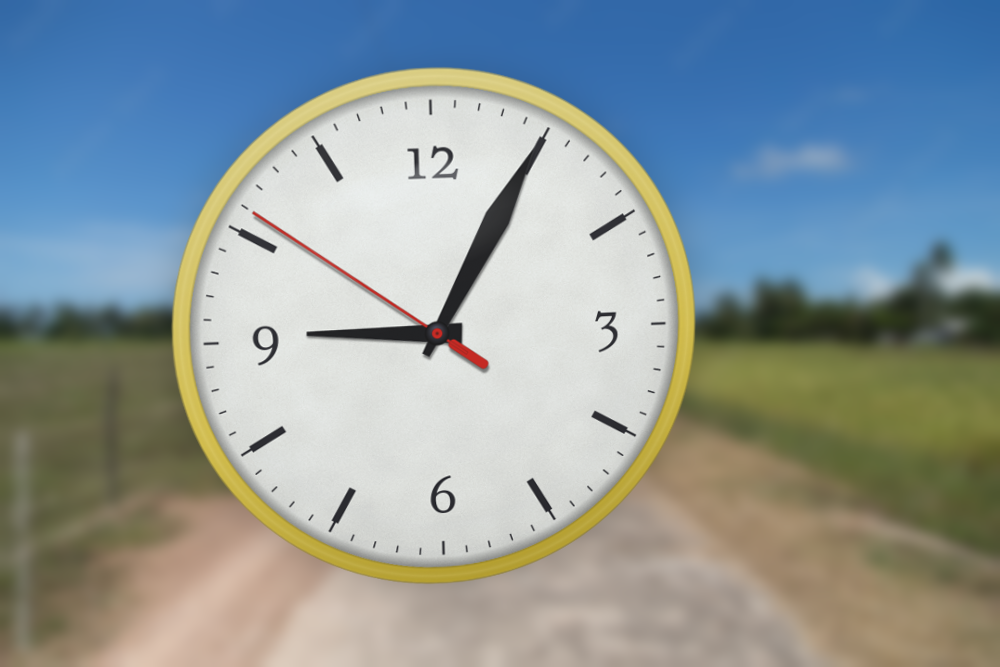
9,04,51
